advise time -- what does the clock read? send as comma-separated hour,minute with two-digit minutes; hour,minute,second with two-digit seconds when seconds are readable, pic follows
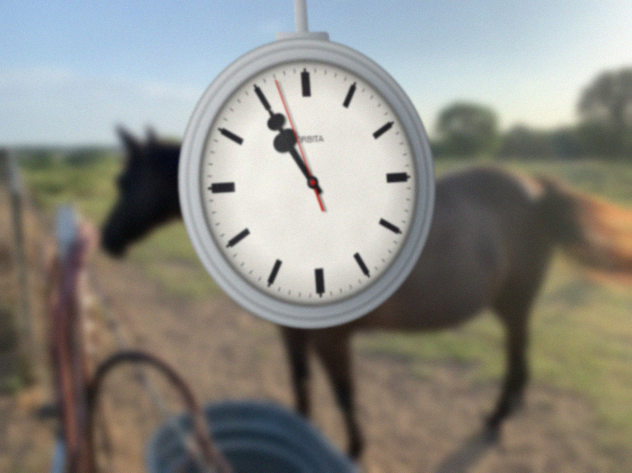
10,54,57
